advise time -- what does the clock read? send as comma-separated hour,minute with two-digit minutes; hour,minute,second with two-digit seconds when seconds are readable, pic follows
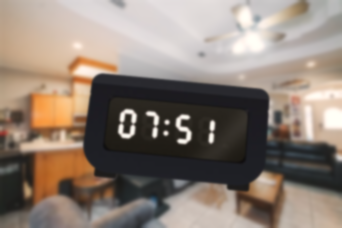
7,51
